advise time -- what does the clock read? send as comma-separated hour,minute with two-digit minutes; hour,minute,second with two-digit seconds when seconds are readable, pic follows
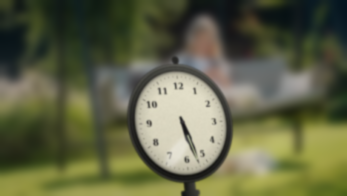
5,27
